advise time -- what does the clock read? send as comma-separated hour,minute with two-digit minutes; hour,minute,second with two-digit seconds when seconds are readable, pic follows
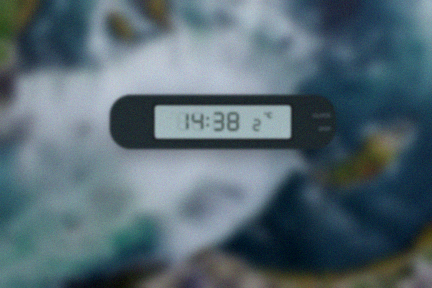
14,38
